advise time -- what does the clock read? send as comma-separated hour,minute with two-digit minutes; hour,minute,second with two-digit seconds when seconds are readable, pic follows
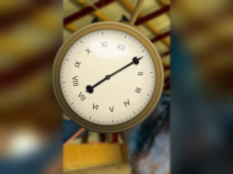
7,06
